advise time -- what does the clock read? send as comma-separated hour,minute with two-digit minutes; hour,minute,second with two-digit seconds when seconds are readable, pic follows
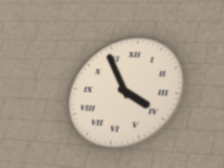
3,54
